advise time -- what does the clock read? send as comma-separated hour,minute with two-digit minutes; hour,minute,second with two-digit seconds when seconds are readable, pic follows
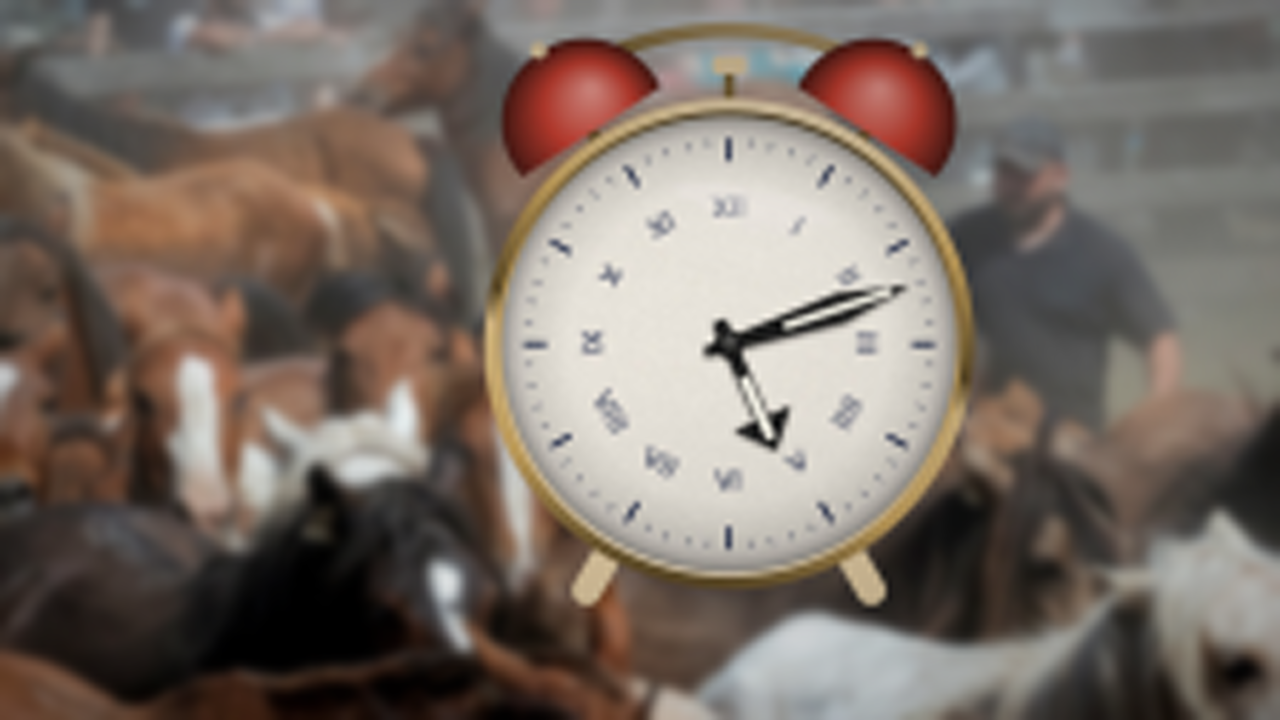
5,12
